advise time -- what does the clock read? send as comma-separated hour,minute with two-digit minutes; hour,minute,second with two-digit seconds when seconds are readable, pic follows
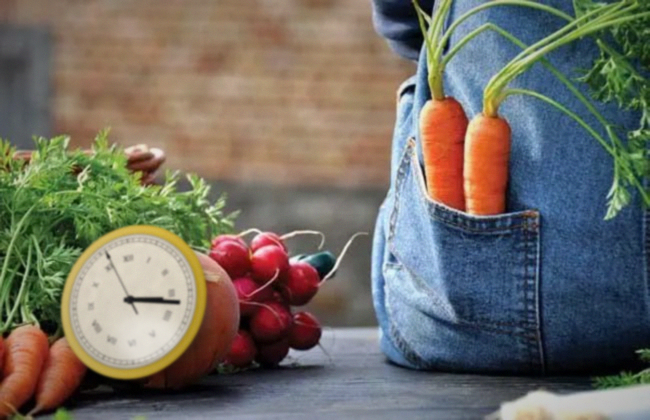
3,16,56
